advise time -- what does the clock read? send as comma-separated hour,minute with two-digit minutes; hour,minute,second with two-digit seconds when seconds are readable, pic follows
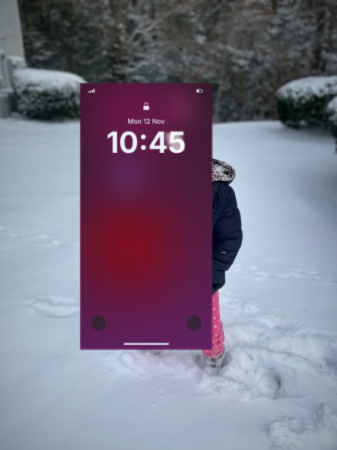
10,45
